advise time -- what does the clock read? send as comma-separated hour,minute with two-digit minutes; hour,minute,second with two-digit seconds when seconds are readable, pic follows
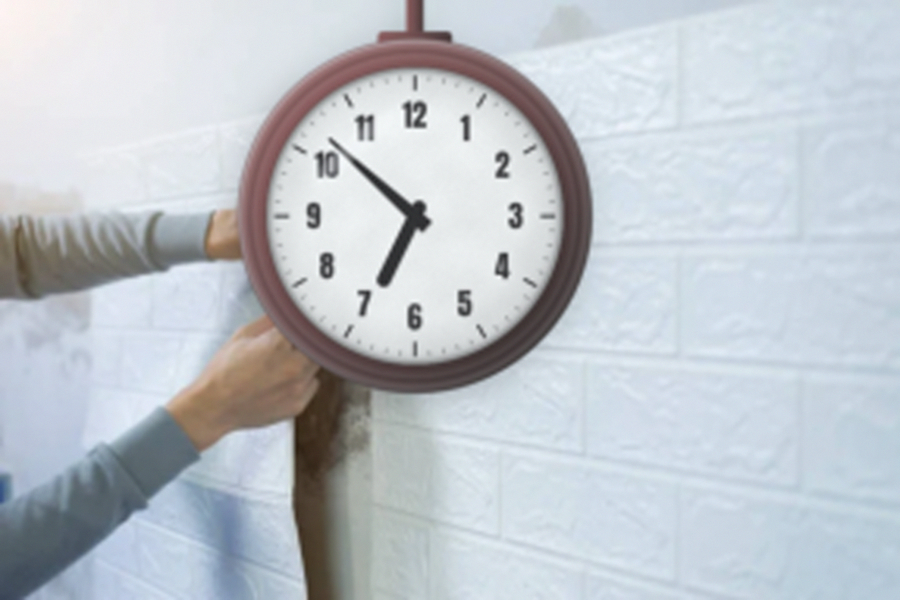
6,52
